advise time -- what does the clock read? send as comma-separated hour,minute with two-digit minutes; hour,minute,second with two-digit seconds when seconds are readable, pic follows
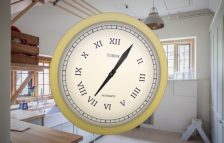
7,05
